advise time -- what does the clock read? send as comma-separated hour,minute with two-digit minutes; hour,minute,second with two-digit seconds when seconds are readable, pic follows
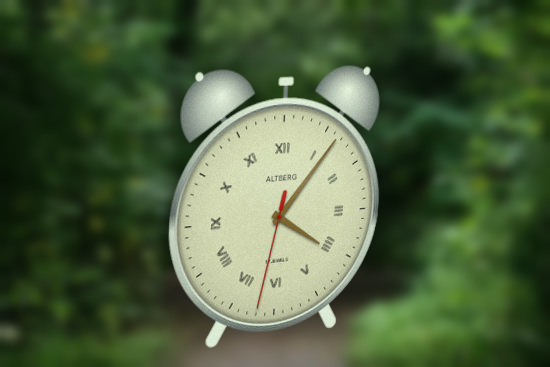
4,06,32
